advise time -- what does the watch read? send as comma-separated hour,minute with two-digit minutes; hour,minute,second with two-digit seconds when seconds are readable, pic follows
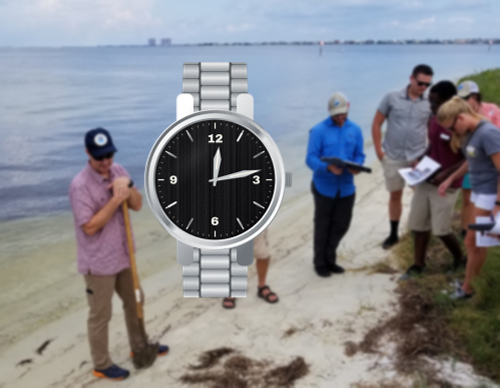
12,13
